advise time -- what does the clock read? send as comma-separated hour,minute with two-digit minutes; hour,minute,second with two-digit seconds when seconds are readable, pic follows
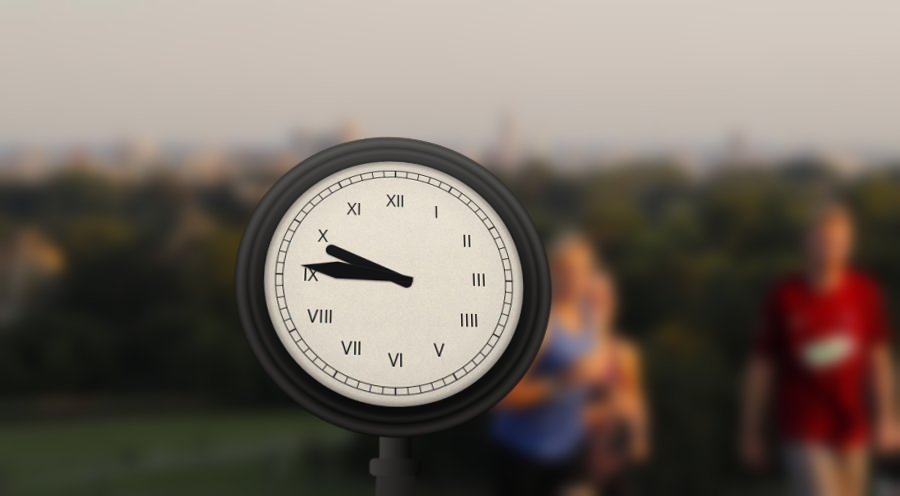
9,46
